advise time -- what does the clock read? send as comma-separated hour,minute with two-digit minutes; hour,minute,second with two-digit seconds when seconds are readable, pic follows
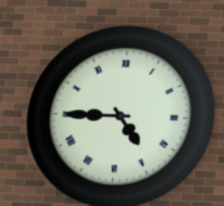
4,45
